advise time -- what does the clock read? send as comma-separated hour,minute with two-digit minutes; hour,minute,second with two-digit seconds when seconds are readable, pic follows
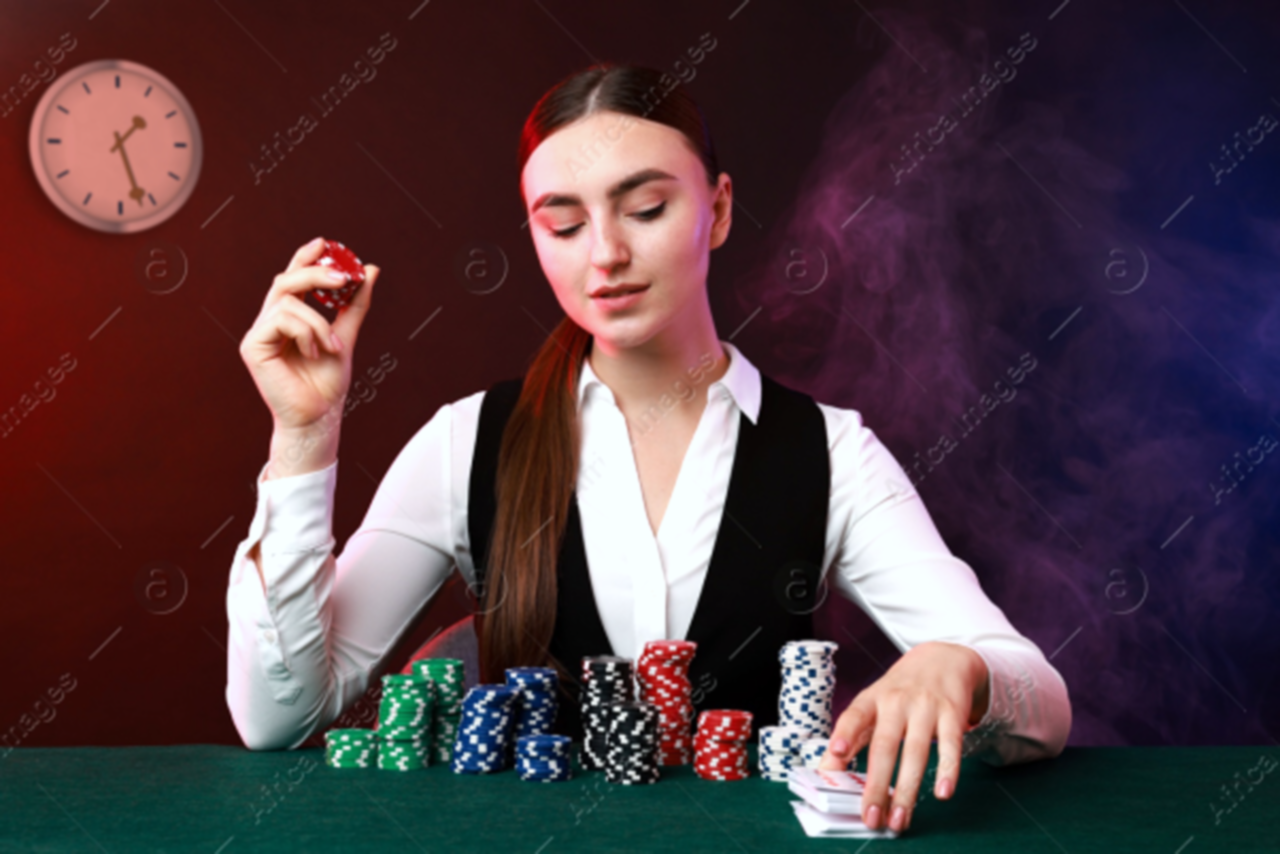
1,27
